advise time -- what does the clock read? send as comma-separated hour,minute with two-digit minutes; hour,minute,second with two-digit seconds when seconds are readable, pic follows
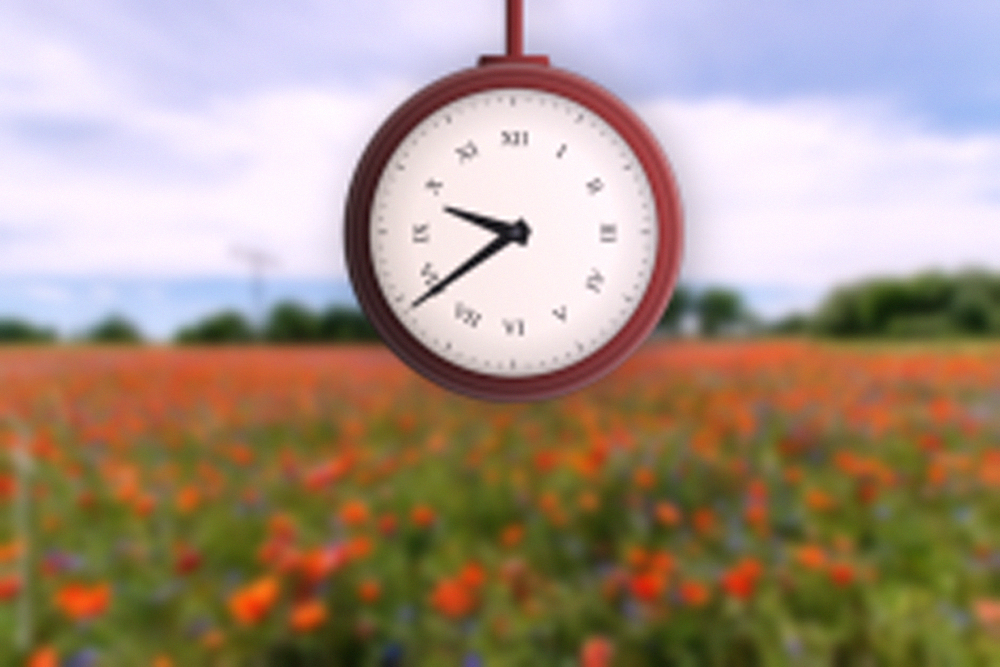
9,39
